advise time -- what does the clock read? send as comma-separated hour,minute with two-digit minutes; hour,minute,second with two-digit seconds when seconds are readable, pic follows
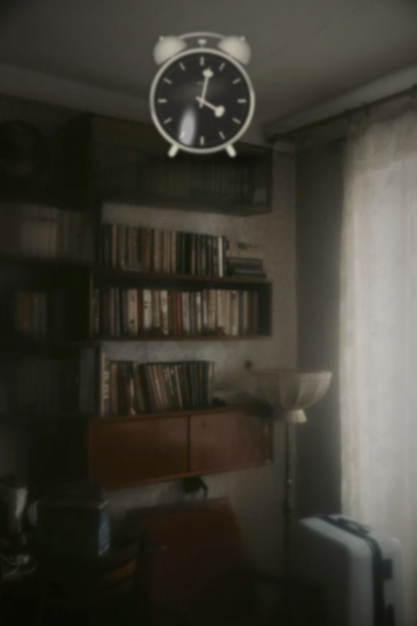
4,02
